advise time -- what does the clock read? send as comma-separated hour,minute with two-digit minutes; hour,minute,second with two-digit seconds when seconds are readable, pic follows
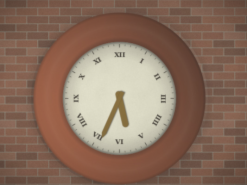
5,34
